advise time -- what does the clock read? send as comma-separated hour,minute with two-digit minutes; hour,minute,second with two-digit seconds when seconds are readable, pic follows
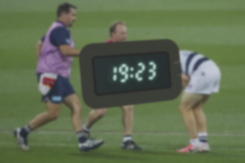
19,23
